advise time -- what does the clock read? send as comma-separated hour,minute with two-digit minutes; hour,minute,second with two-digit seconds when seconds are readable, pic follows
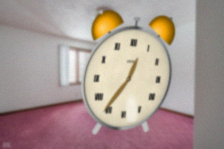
12,36
